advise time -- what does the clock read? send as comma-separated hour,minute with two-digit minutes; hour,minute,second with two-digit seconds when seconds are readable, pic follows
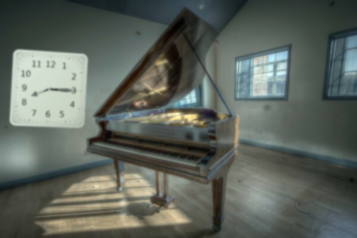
8,15
